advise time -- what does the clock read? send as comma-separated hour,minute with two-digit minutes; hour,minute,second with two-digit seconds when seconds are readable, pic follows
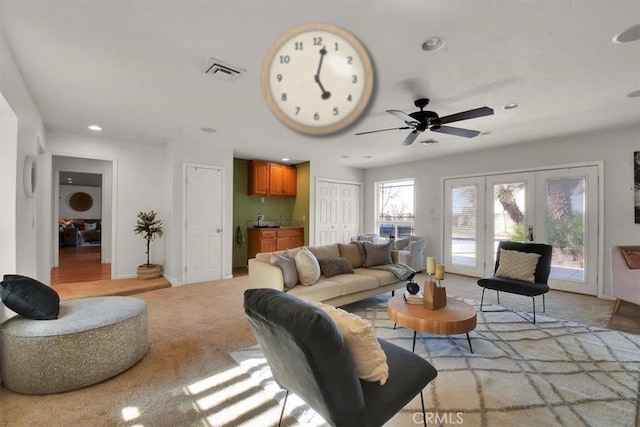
5,02
